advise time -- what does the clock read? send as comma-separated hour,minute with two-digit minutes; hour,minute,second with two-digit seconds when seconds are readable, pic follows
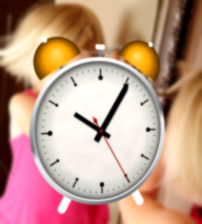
10,05,25
